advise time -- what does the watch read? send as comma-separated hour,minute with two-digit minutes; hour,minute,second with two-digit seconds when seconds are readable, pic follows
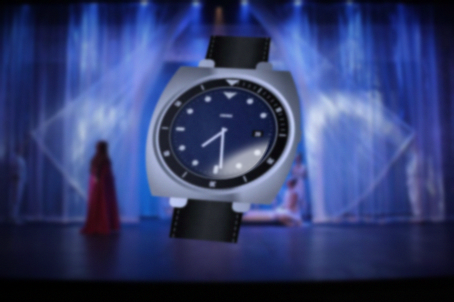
7,29
